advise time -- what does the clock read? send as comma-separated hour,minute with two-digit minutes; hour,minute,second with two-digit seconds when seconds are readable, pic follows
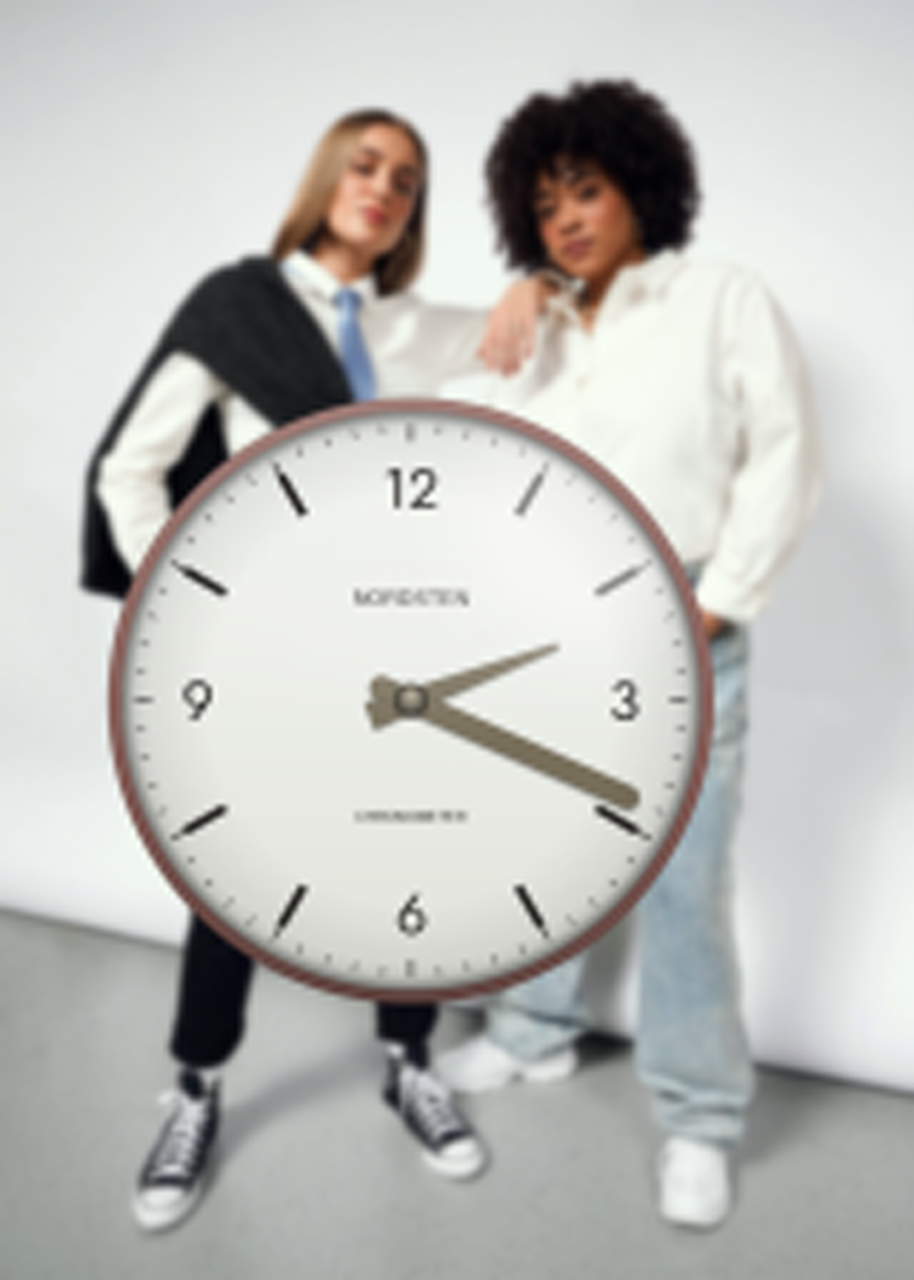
2,19
